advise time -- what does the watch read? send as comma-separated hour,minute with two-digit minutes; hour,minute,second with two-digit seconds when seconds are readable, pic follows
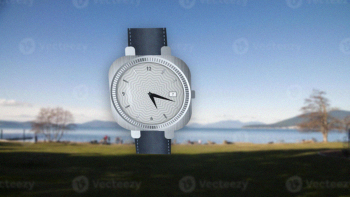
5,18
